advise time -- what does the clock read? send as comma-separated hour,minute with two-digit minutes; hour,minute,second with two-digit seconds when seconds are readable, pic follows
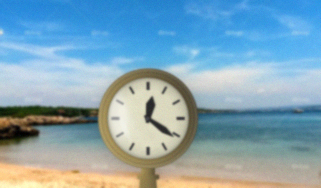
12,21
